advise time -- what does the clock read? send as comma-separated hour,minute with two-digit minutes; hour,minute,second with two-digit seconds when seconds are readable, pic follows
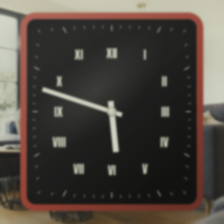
5,48
